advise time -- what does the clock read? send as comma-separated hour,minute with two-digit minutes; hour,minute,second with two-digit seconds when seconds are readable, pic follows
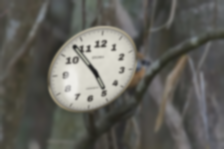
4,53
